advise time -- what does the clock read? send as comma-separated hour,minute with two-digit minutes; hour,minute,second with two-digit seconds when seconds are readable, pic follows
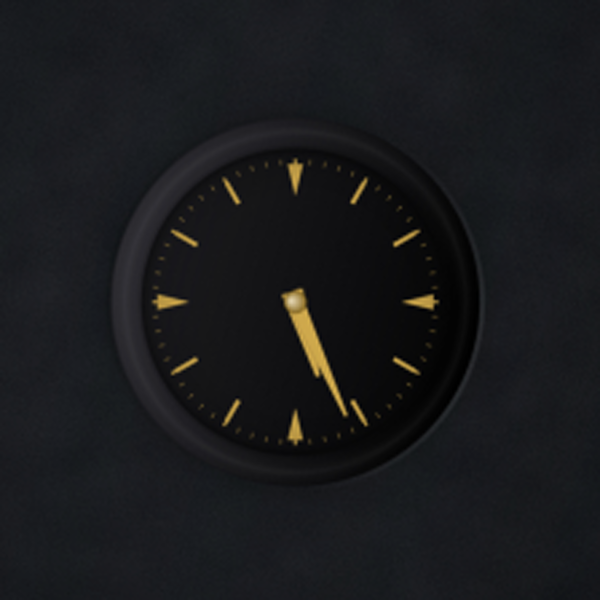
5,26
